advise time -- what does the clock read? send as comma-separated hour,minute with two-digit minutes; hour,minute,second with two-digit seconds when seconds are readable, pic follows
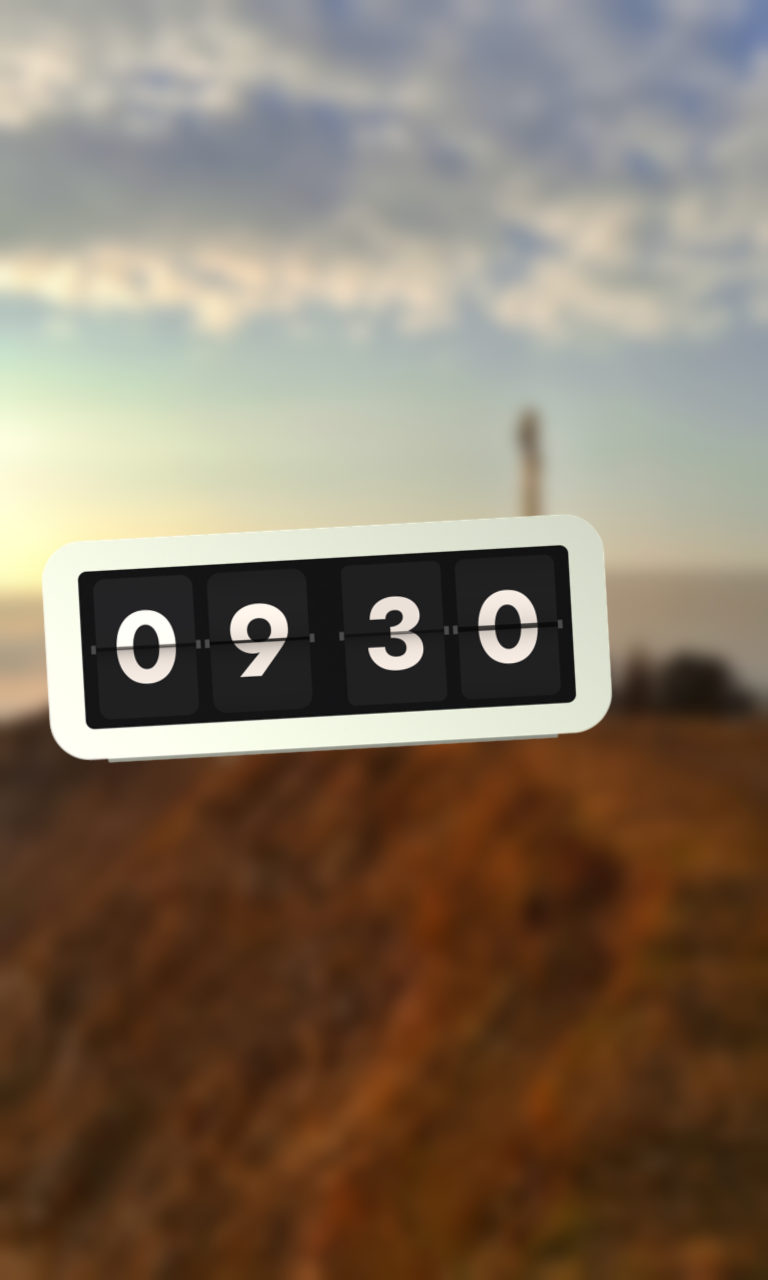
9,30
